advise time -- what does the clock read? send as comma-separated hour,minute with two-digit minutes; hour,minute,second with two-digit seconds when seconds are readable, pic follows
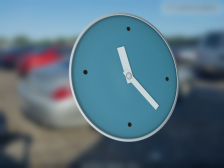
11,22
